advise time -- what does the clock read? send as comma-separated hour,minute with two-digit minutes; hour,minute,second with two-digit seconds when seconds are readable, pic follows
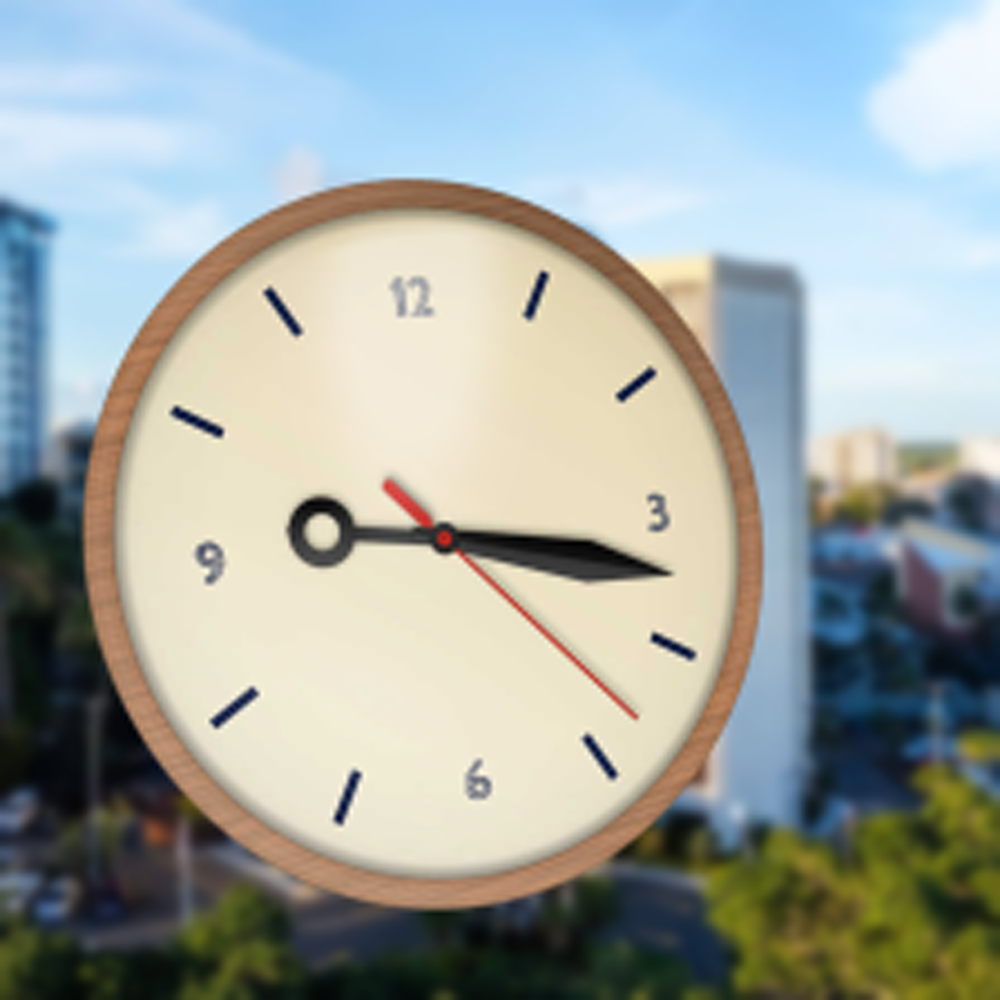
9,17,23
